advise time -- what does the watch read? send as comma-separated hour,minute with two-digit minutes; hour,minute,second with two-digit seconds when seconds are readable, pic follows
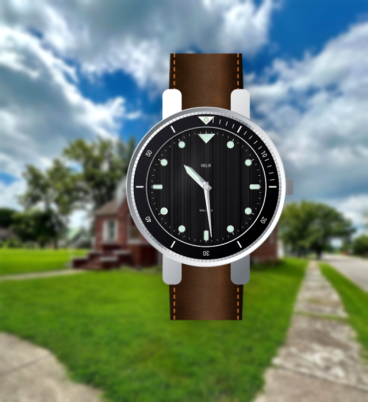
10,29
